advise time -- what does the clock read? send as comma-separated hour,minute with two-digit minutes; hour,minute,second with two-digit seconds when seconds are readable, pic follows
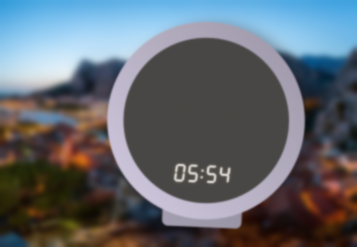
5,54
